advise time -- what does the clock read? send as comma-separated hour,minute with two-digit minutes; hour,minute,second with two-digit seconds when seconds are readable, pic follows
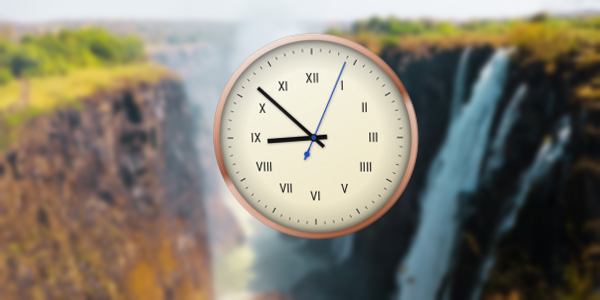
8,52,04
